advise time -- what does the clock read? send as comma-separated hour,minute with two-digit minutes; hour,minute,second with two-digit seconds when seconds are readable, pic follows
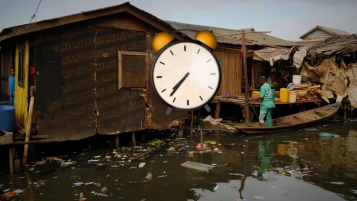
7,37
